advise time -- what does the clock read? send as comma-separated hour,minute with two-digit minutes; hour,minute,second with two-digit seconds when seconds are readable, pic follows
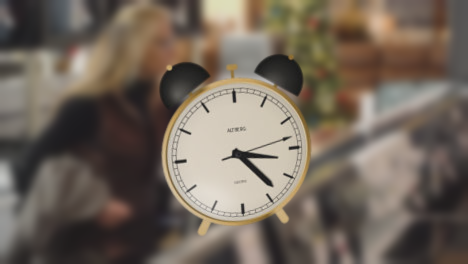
3,23,13
